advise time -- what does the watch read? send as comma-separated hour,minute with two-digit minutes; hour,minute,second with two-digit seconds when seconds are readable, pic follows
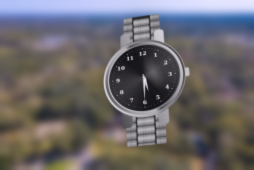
5,30
